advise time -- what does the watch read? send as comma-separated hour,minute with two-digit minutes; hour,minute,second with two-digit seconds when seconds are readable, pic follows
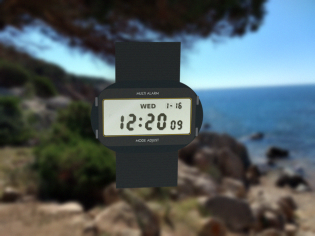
12,20,09
